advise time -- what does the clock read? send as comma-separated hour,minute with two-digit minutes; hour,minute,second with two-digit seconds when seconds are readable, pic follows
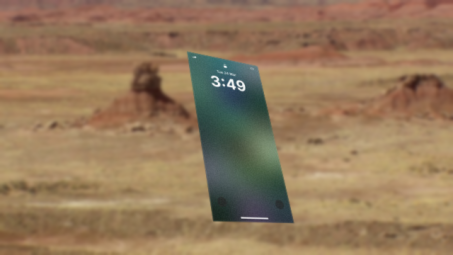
3,49
